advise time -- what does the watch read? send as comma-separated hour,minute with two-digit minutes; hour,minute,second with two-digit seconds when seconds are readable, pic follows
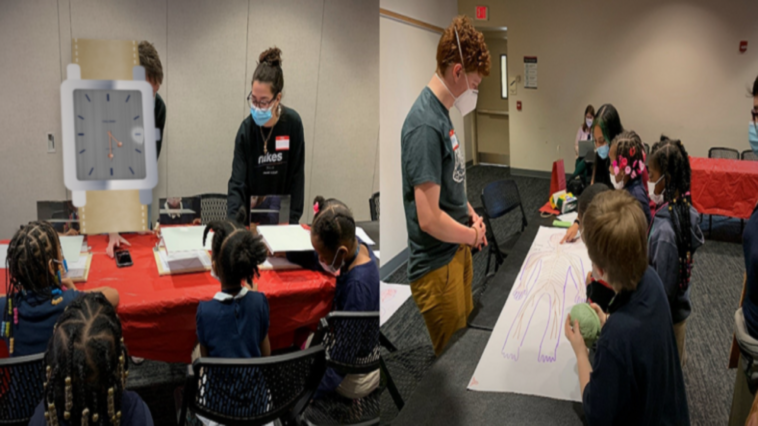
4,30
